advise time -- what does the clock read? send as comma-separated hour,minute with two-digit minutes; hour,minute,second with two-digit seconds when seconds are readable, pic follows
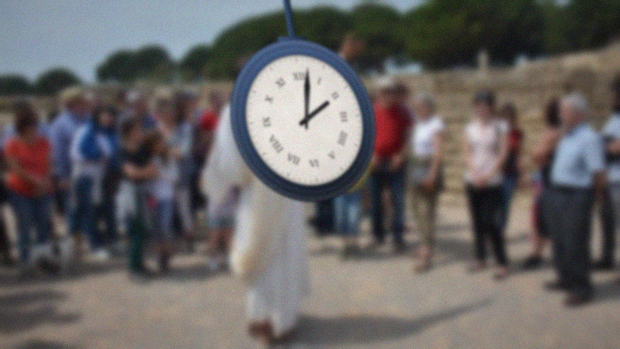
2,02
